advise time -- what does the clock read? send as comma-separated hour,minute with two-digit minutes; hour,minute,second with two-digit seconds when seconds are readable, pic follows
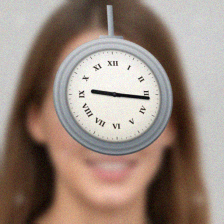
9,16
